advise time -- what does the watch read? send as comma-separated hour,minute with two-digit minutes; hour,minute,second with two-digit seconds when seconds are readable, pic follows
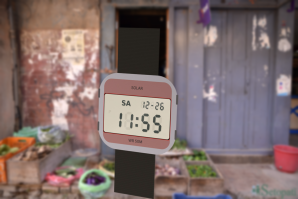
11,55
